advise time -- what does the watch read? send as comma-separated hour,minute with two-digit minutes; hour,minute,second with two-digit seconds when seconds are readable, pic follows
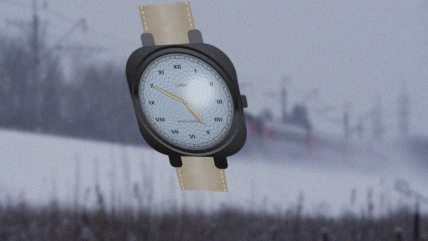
4,50
